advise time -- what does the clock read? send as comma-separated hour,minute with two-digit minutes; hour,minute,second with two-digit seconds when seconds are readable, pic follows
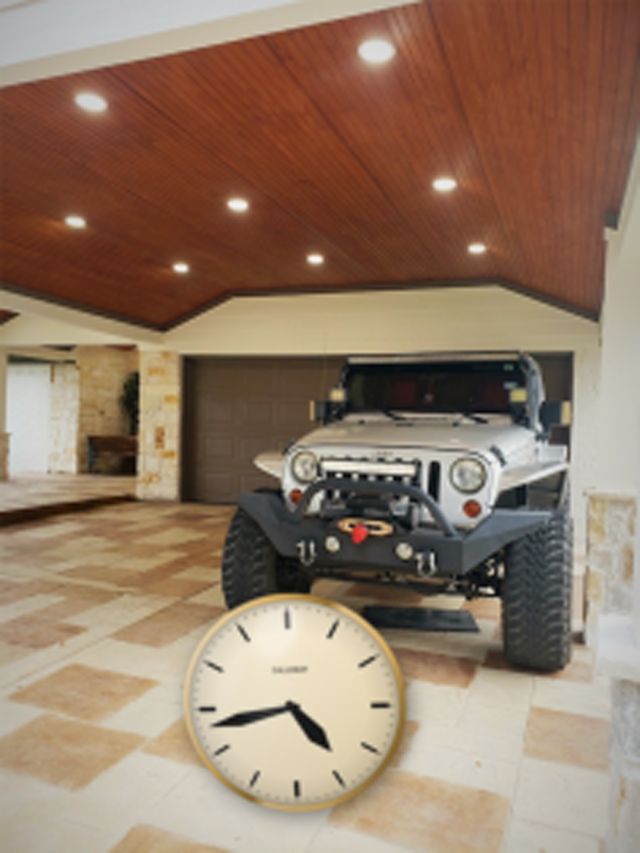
4,43
